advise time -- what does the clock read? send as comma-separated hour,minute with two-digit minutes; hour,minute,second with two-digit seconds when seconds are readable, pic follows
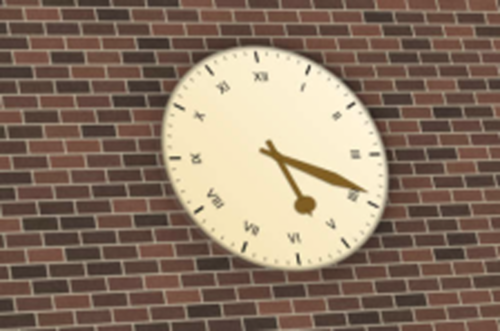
5,19
